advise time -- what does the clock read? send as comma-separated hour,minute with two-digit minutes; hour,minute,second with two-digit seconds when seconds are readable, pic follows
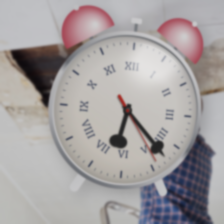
6,22,24
